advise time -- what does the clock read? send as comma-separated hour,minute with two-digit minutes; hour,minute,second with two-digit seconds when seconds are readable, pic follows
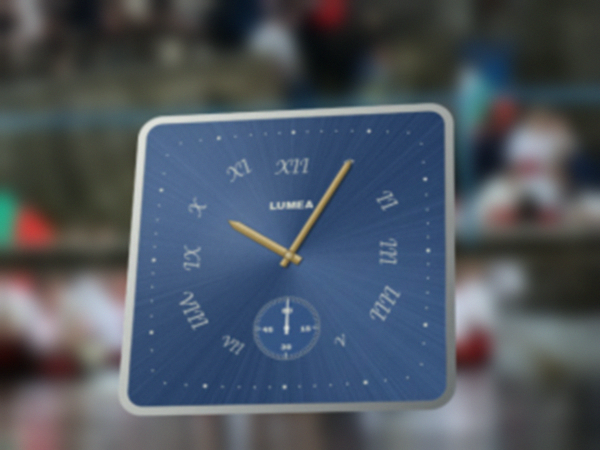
10,05
